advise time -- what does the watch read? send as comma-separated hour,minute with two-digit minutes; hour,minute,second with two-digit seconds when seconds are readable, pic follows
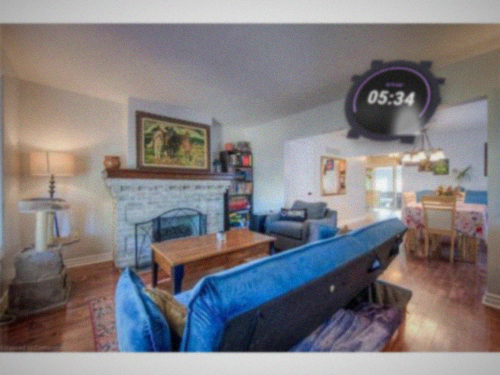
5,34
